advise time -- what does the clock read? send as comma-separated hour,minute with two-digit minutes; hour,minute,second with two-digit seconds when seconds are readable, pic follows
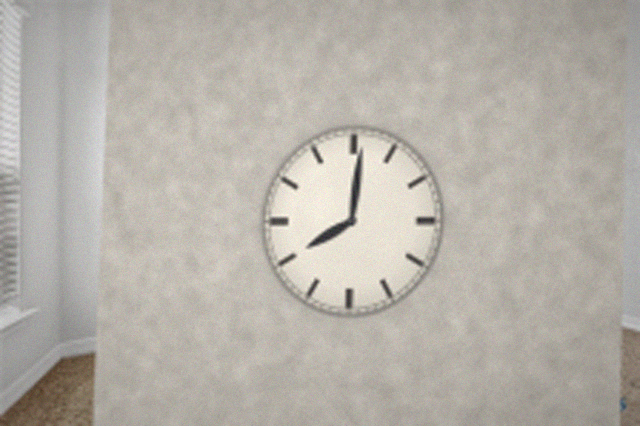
8,01
